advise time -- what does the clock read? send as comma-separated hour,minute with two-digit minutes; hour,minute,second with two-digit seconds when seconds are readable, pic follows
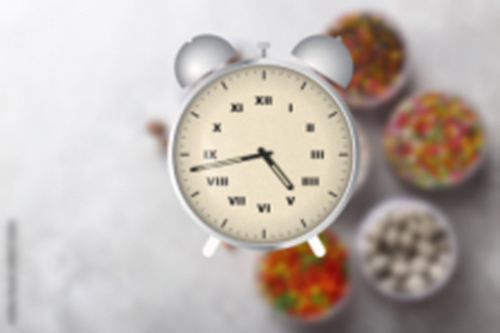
4,43
